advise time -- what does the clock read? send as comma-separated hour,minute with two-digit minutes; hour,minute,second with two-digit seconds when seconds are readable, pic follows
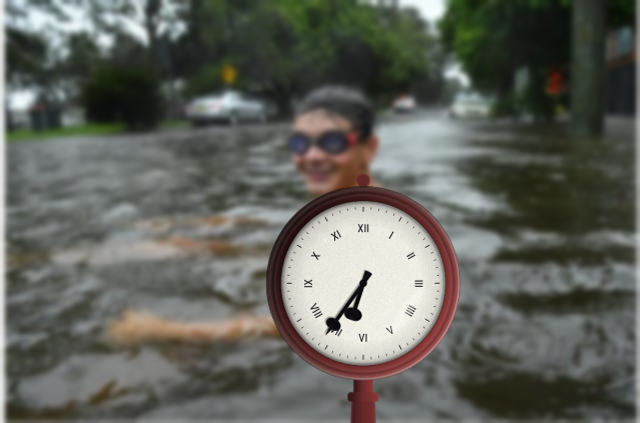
6,36
